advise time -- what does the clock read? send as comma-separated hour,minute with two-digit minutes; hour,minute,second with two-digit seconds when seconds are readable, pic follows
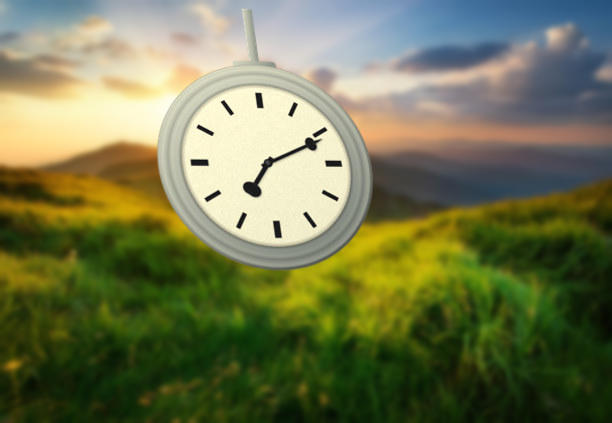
7,11
